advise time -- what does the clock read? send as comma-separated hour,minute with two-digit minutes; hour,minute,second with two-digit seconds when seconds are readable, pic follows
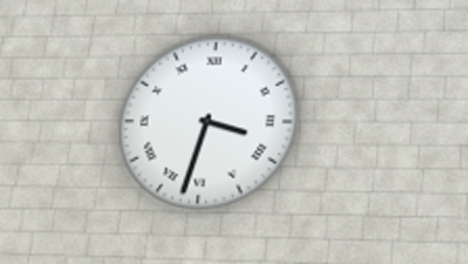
3,32
